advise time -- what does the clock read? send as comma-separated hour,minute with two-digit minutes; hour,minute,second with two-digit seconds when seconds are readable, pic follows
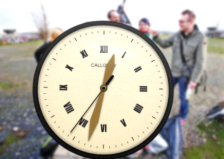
12,32,36
